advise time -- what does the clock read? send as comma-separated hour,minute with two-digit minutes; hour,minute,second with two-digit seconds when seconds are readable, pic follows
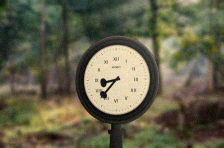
8,37
